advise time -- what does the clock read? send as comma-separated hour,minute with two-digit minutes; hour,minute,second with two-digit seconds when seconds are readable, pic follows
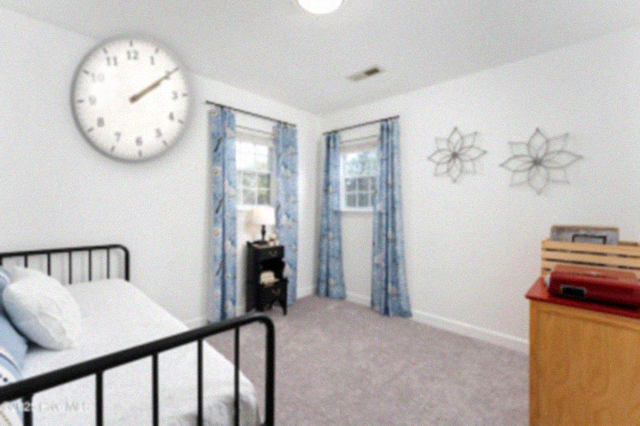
2,10
